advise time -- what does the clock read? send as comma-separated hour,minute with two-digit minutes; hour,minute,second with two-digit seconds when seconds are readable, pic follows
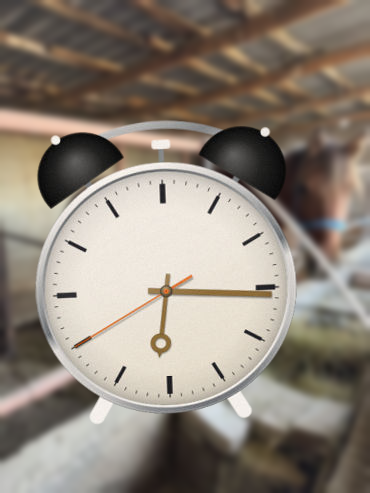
6,15,40
